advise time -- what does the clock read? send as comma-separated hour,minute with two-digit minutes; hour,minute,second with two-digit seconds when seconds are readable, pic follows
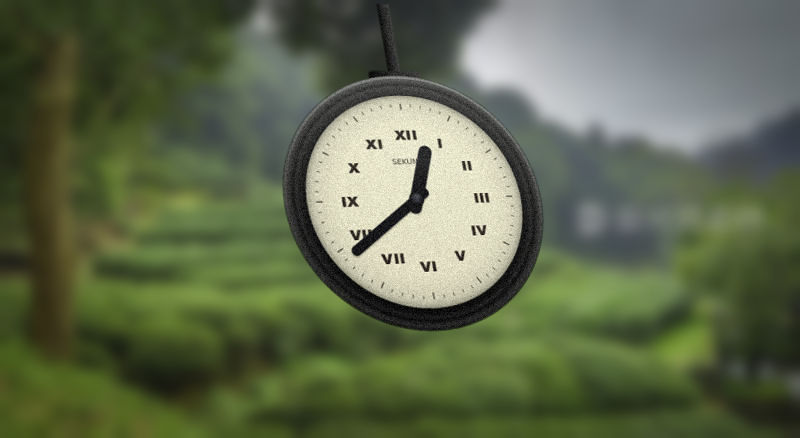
12,39
